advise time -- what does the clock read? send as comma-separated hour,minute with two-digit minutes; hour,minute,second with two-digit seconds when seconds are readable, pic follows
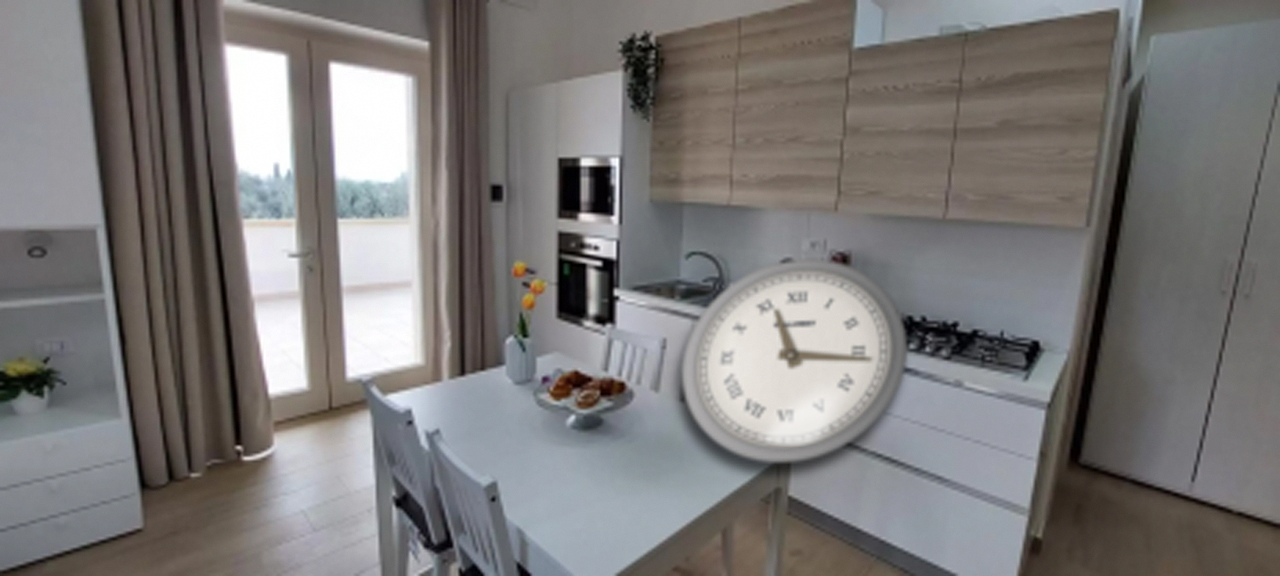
11,16
